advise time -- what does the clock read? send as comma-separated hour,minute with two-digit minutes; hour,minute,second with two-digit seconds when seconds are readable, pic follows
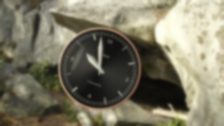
9,57
